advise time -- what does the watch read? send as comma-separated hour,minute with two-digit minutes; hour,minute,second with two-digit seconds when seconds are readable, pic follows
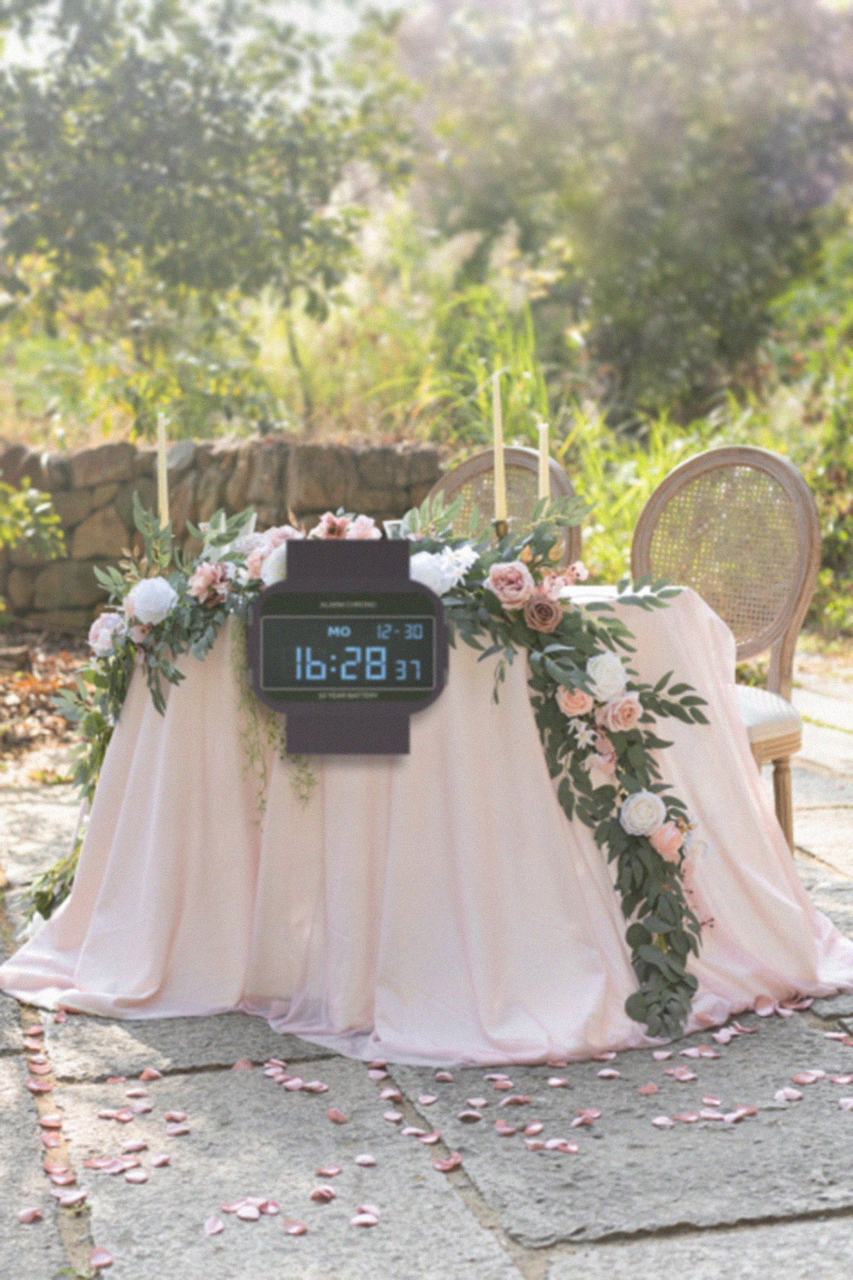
16,28,37
